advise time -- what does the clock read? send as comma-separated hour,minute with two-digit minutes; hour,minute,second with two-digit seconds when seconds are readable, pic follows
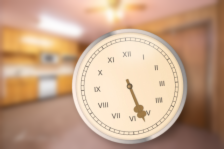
5,27
